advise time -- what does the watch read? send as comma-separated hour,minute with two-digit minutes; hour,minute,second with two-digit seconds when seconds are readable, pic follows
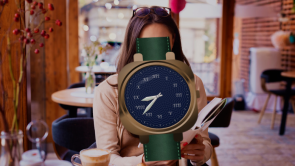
8,37
